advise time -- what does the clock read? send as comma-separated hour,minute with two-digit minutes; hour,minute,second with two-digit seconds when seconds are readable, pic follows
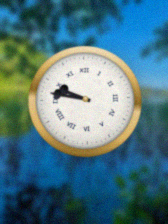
9,47
